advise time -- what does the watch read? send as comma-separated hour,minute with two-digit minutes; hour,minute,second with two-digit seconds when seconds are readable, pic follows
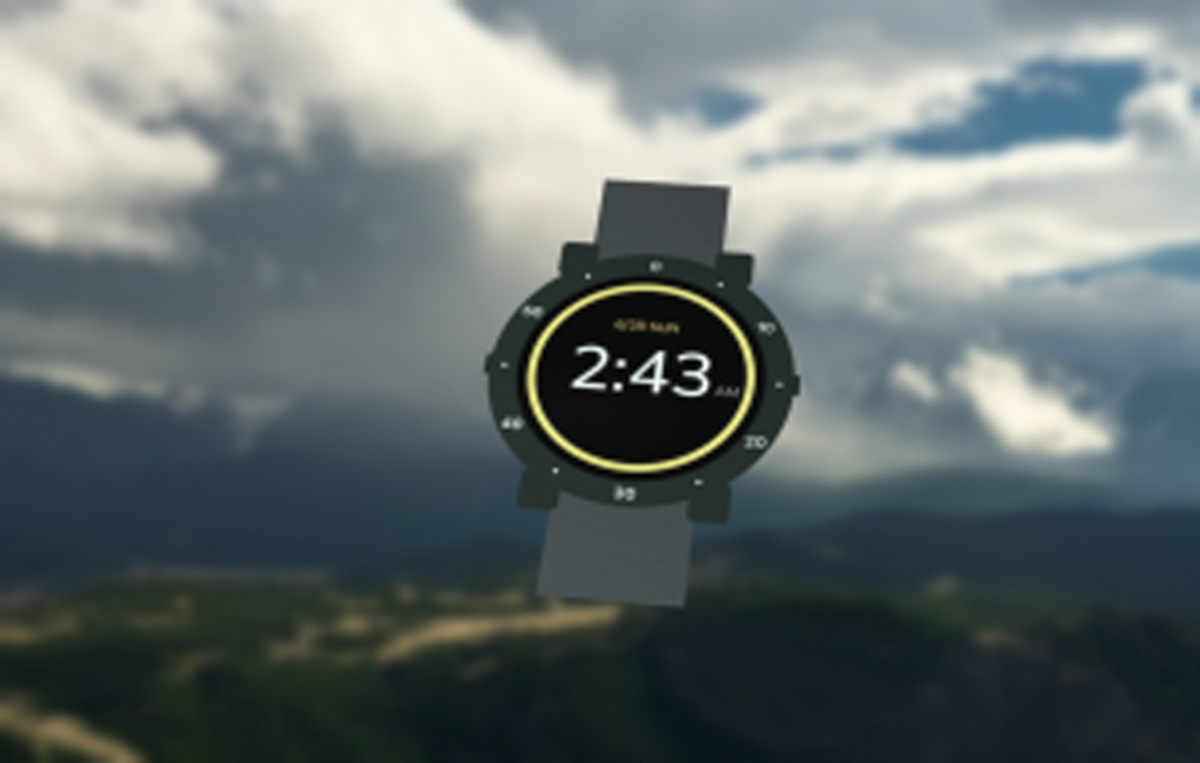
2,43
